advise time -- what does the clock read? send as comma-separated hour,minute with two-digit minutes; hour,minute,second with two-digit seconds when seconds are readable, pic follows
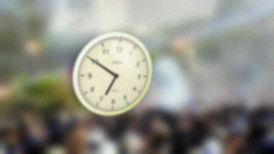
6,50
